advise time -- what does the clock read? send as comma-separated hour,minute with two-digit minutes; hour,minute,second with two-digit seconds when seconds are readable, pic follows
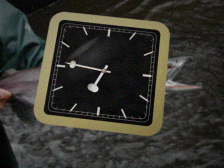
6,46
